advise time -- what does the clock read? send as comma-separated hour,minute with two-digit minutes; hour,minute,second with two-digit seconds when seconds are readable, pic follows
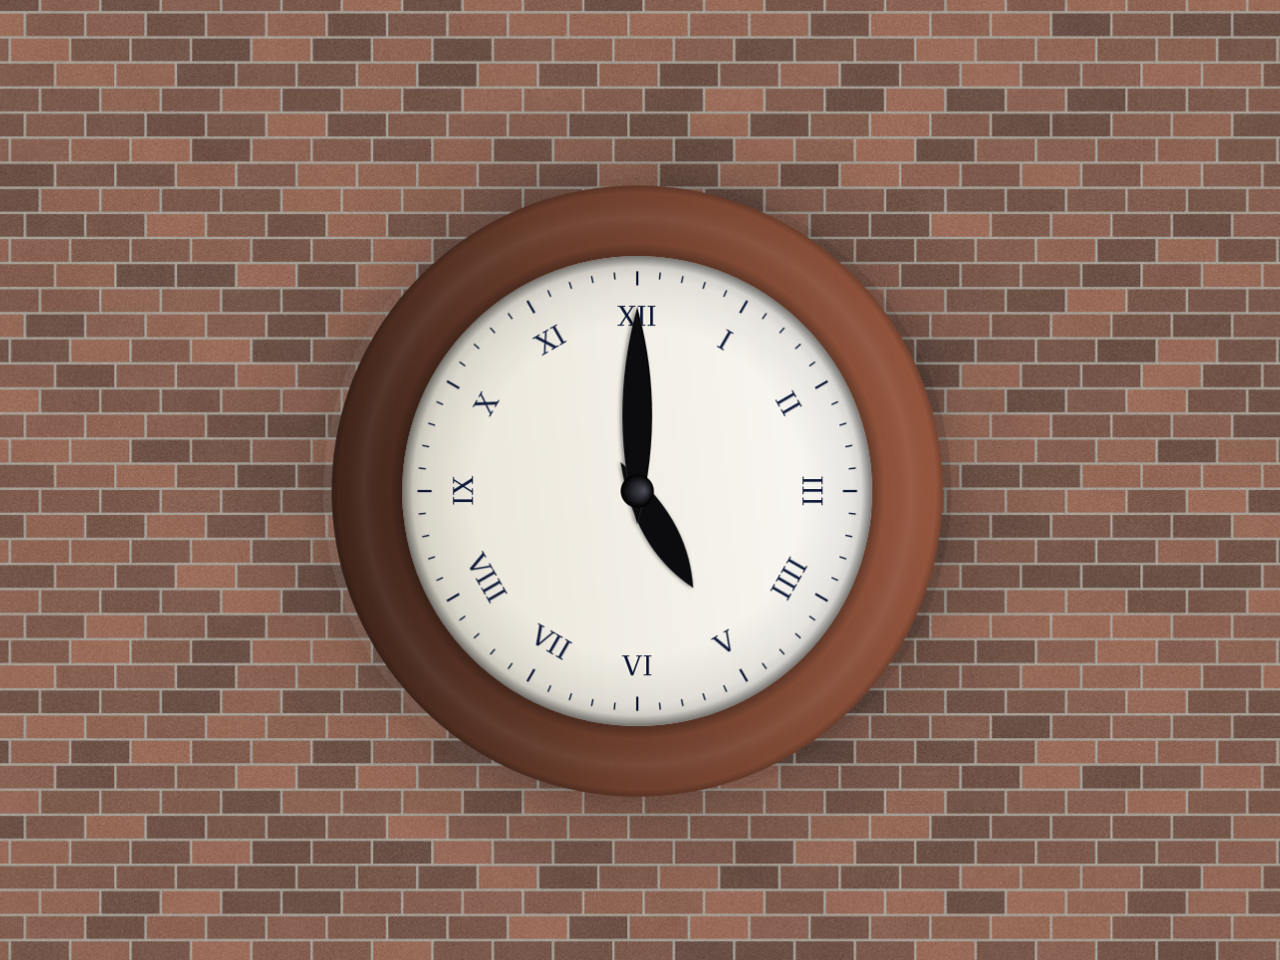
5,00
